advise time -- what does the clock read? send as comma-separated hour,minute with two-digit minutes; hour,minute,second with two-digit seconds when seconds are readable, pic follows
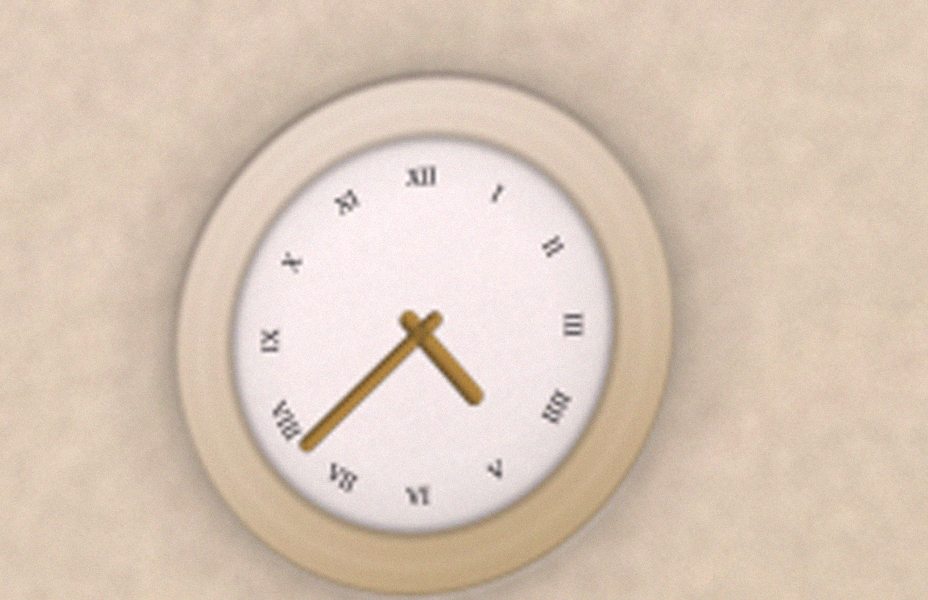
4,38
